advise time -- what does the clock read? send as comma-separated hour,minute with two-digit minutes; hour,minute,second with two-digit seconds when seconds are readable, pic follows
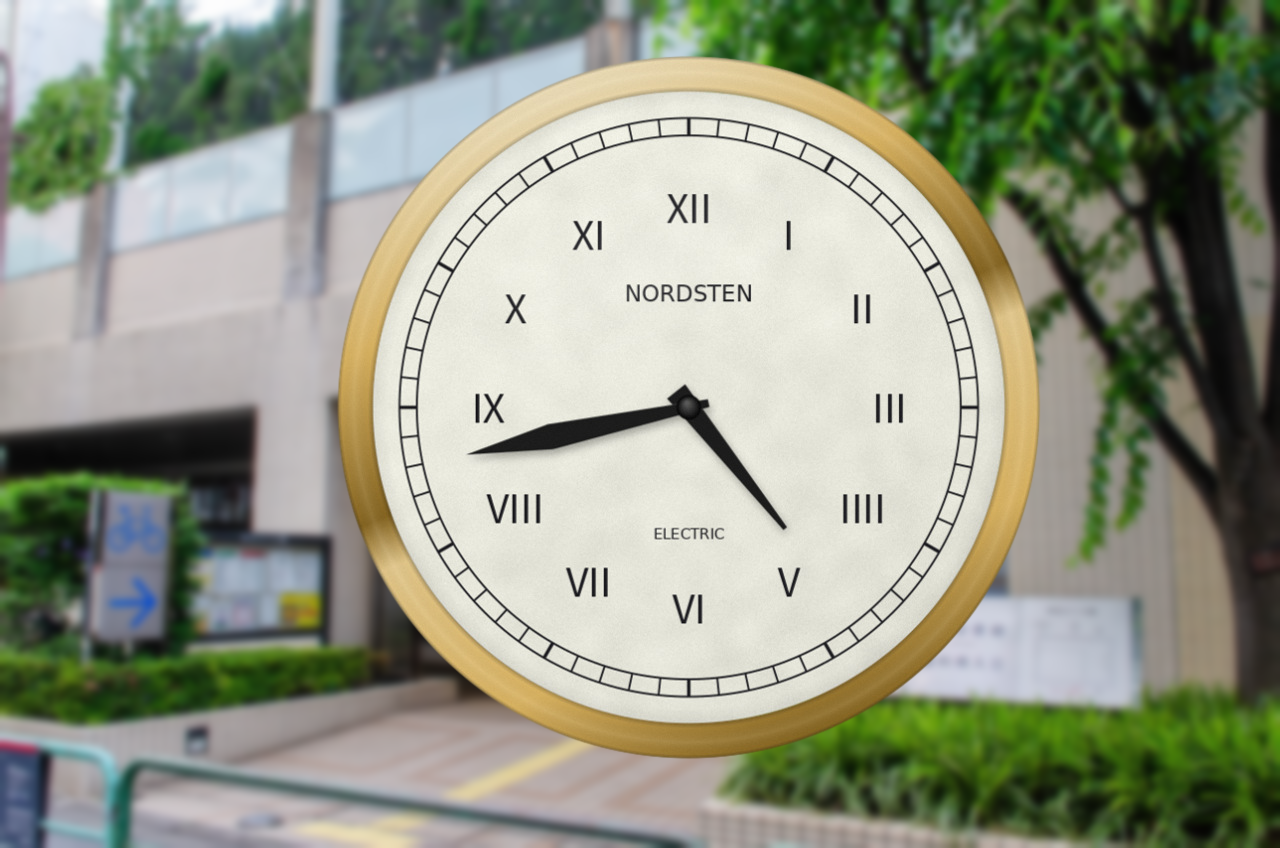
4,43
